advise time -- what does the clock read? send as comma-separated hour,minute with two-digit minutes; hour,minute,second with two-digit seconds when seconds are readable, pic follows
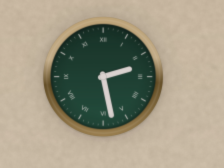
2,28
